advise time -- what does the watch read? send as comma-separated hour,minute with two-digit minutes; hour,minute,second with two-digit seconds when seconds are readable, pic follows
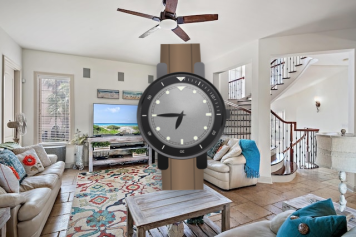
6,45
